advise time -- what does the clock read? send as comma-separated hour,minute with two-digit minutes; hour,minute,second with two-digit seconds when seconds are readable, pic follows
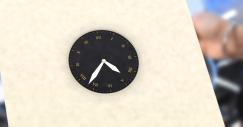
4,37
